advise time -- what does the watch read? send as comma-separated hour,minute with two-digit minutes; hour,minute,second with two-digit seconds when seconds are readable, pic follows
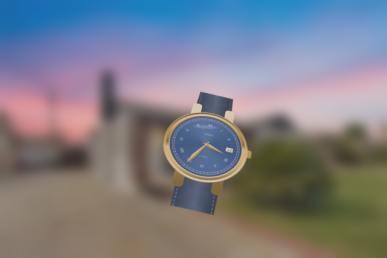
3,35
